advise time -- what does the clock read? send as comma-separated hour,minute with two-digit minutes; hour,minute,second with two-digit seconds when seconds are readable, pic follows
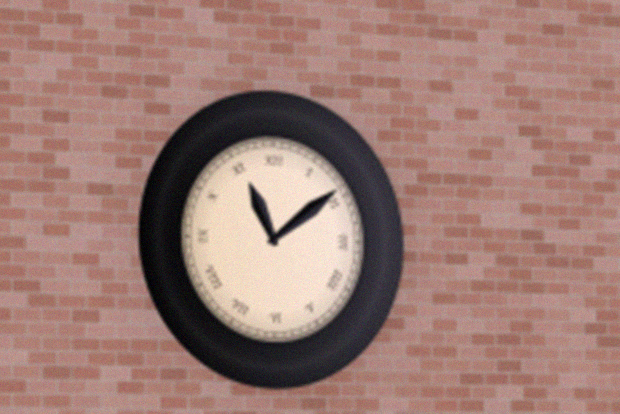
11,09
